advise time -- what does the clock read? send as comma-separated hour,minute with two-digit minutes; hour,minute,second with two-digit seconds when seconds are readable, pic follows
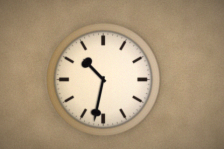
10,32
